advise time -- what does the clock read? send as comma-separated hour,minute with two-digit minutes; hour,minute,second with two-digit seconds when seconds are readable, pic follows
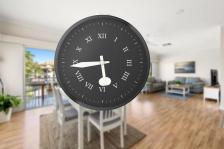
5,44
